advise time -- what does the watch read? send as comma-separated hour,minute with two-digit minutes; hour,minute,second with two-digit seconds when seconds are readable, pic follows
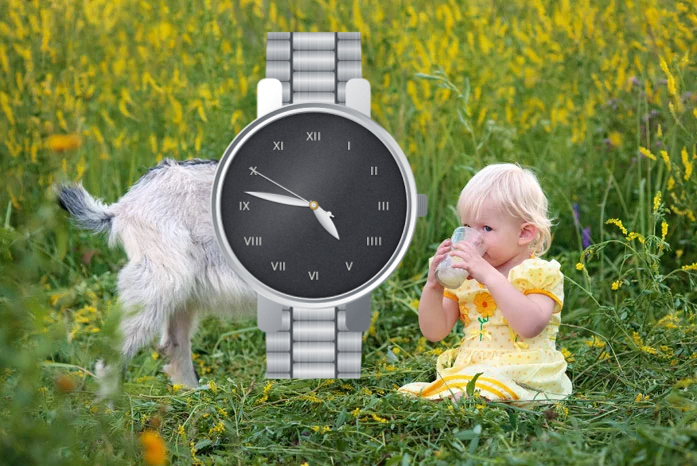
4,46,50
